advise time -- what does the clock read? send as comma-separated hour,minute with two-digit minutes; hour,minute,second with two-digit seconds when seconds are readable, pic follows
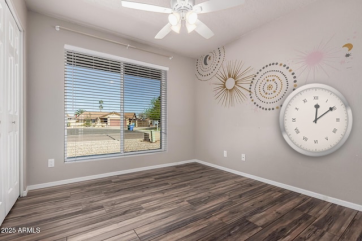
12,09
